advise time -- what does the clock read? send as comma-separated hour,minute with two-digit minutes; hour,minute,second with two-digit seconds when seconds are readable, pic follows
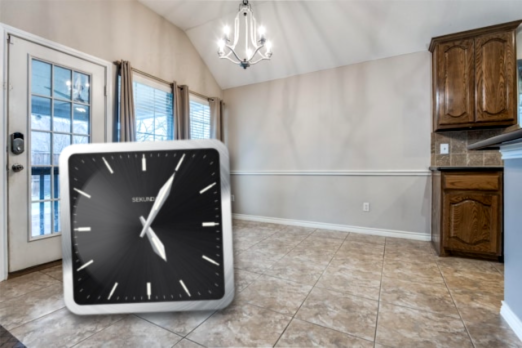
5,05
